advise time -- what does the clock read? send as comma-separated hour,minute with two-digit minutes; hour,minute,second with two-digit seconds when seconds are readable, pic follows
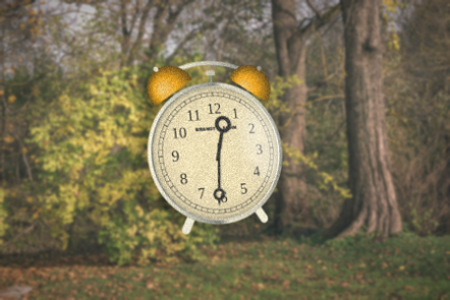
12,31
